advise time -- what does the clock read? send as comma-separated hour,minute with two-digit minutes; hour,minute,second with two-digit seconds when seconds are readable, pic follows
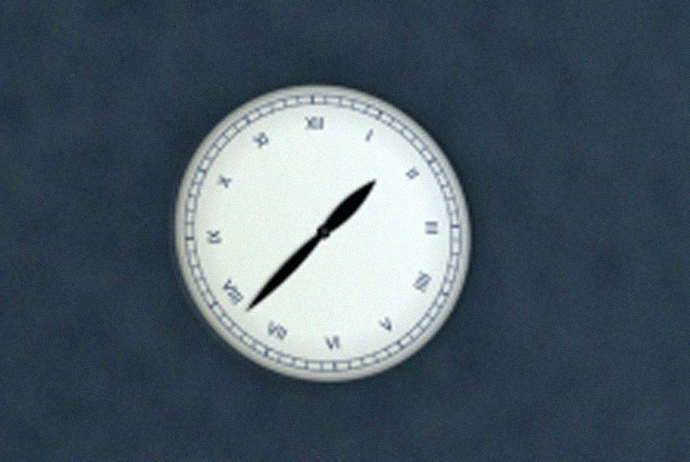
1,38
